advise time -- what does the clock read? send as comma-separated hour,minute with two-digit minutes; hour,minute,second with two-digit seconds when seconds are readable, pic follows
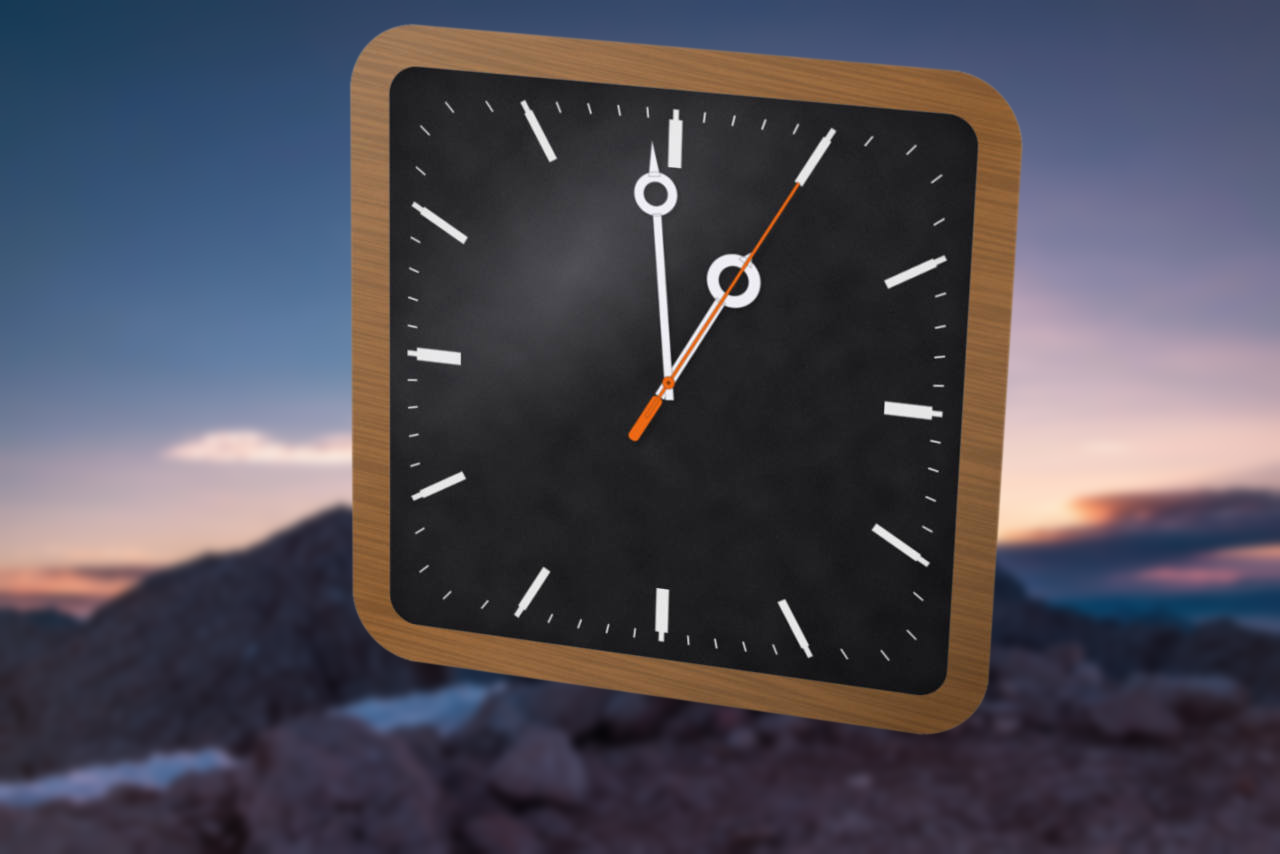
12,59,05
